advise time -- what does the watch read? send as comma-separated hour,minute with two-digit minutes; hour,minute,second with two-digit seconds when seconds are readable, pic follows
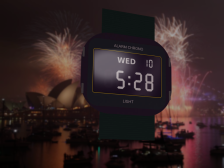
5,28
